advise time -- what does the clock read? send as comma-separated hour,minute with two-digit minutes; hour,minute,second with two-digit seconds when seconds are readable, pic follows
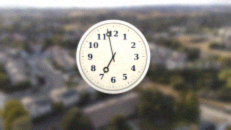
6,58
